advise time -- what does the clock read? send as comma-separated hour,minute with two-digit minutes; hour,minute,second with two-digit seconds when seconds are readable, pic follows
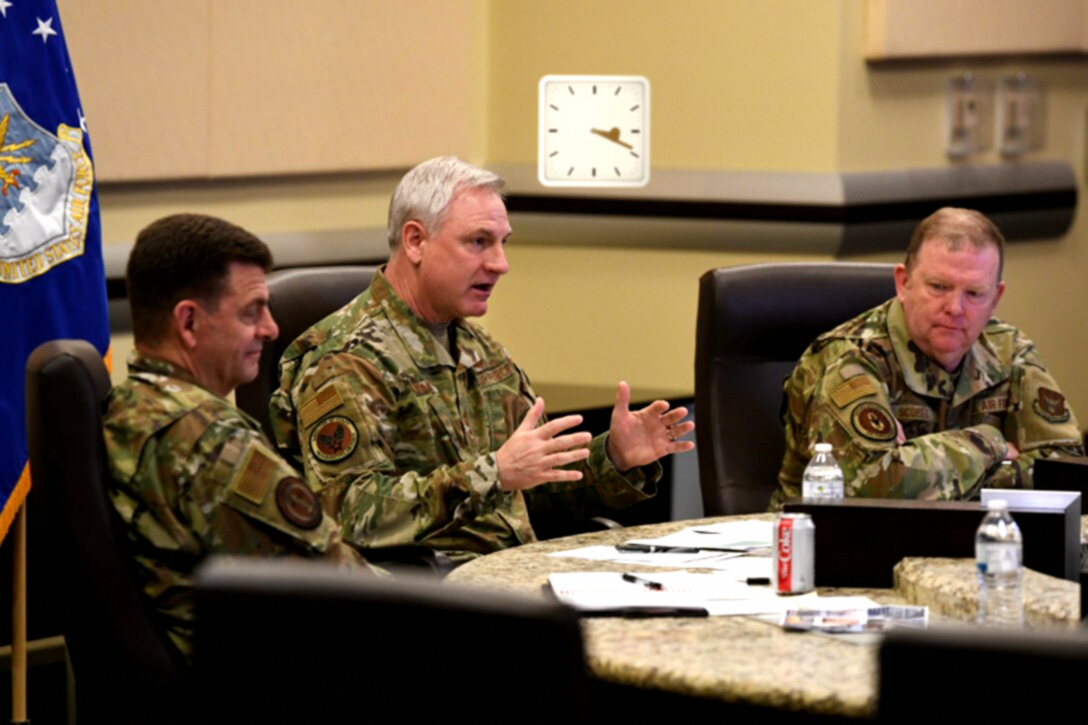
3,19
